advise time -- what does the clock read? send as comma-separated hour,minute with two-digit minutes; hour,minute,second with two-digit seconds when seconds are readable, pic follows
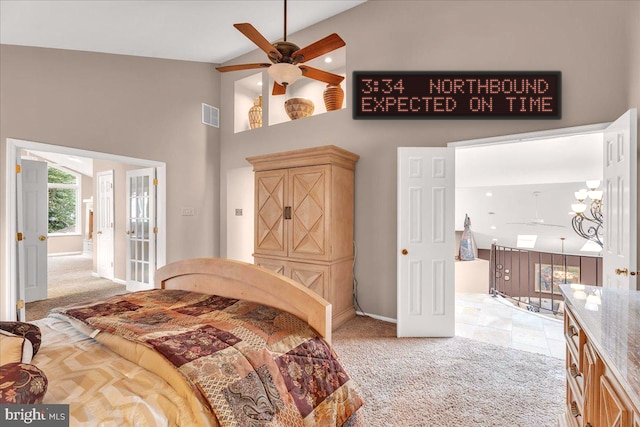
3,34
